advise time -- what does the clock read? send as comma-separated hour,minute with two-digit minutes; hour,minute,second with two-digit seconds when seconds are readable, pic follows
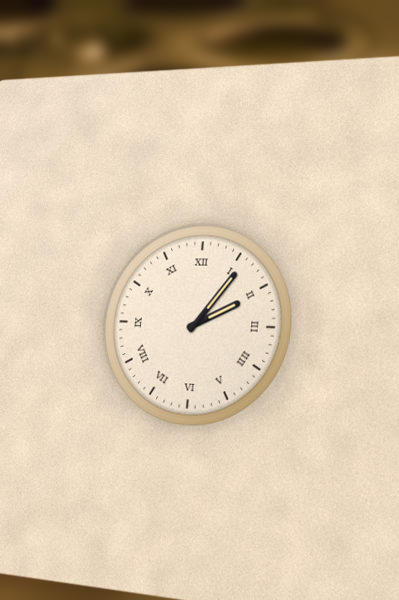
2,06
